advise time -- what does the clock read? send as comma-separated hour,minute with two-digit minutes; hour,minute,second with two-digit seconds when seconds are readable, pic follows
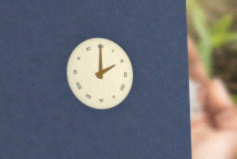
2,00
